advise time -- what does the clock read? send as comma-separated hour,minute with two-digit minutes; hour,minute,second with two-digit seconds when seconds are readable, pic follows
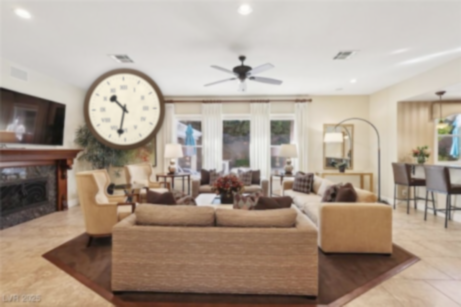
10,32
